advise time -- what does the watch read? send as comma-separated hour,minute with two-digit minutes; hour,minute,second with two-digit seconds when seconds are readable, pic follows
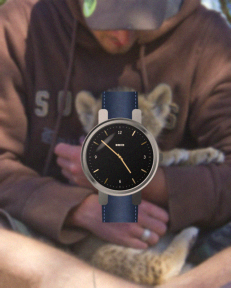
4,52
